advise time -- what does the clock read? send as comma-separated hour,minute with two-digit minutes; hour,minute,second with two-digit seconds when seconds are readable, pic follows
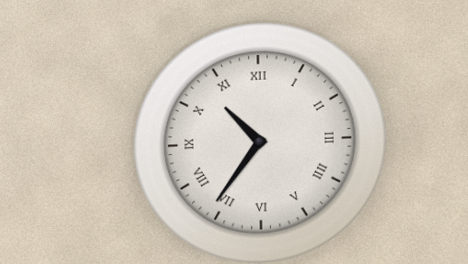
10,36
